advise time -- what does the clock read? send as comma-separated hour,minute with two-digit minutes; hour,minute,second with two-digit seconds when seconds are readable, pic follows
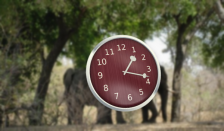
1,18
